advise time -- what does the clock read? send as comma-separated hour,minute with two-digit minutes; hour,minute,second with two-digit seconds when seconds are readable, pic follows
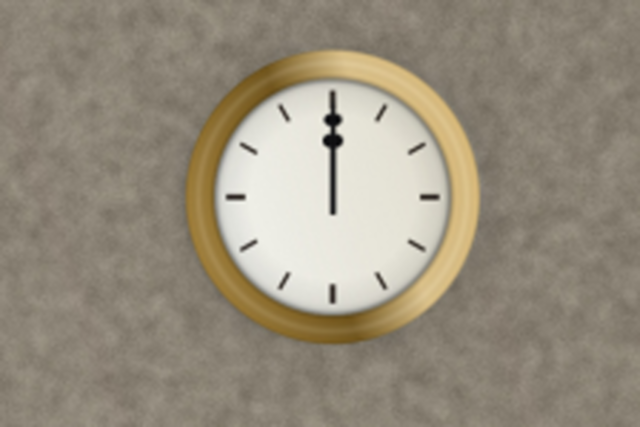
12,00
